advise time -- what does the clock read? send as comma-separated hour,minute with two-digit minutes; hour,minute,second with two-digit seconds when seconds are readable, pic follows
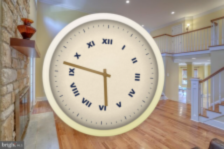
5,47
